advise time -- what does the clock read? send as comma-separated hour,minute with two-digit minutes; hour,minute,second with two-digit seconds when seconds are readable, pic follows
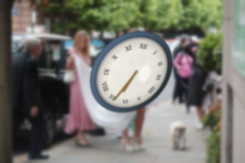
6,34
